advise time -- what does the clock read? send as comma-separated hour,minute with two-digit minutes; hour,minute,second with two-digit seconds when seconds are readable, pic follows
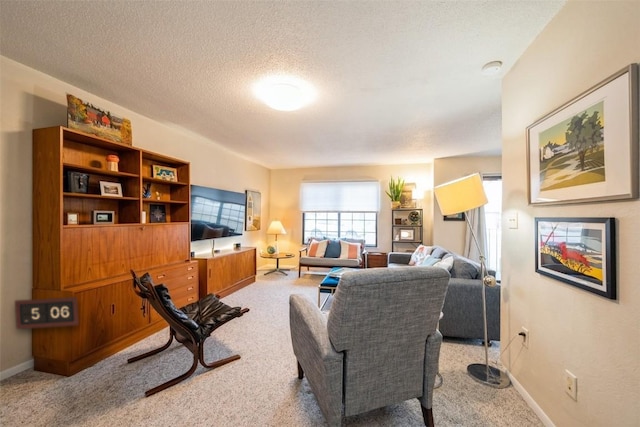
5,06
